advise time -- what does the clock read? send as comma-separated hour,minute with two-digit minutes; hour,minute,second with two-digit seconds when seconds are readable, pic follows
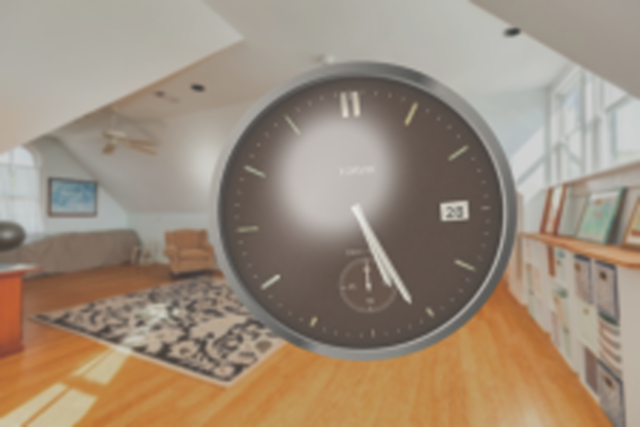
5,26
